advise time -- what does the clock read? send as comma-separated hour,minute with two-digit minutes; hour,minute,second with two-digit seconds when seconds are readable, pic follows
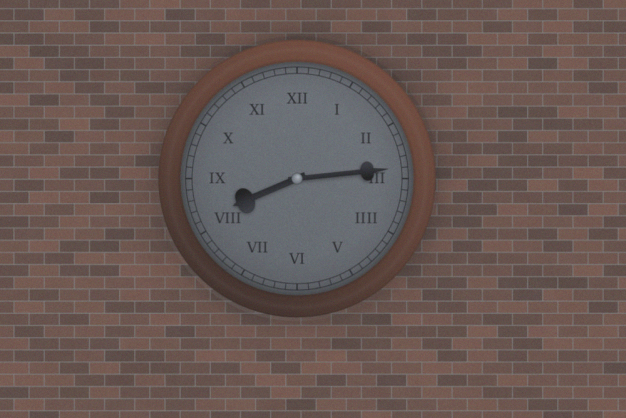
8,14
